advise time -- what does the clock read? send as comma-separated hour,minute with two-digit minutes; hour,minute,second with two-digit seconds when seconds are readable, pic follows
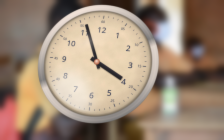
3,56
